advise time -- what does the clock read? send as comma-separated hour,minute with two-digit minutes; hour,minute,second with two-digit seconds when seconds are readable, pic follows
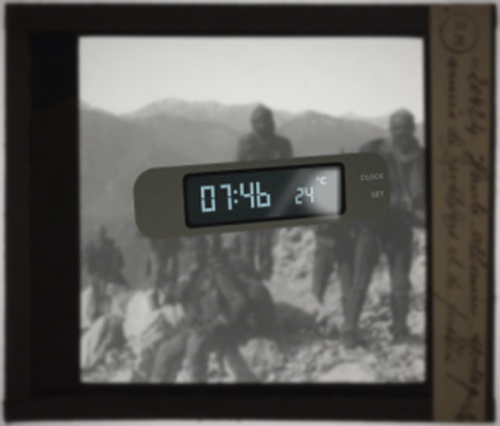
7,46
